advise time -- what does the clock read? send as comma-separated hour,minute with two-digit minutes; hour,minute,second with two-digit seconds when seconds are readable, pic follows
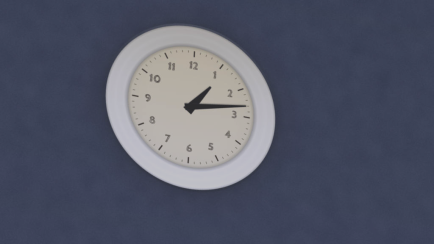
1,13
